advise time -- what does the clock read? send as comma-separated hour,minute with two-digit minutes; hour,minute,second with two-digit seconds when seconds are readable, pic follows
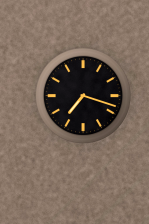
7,18
